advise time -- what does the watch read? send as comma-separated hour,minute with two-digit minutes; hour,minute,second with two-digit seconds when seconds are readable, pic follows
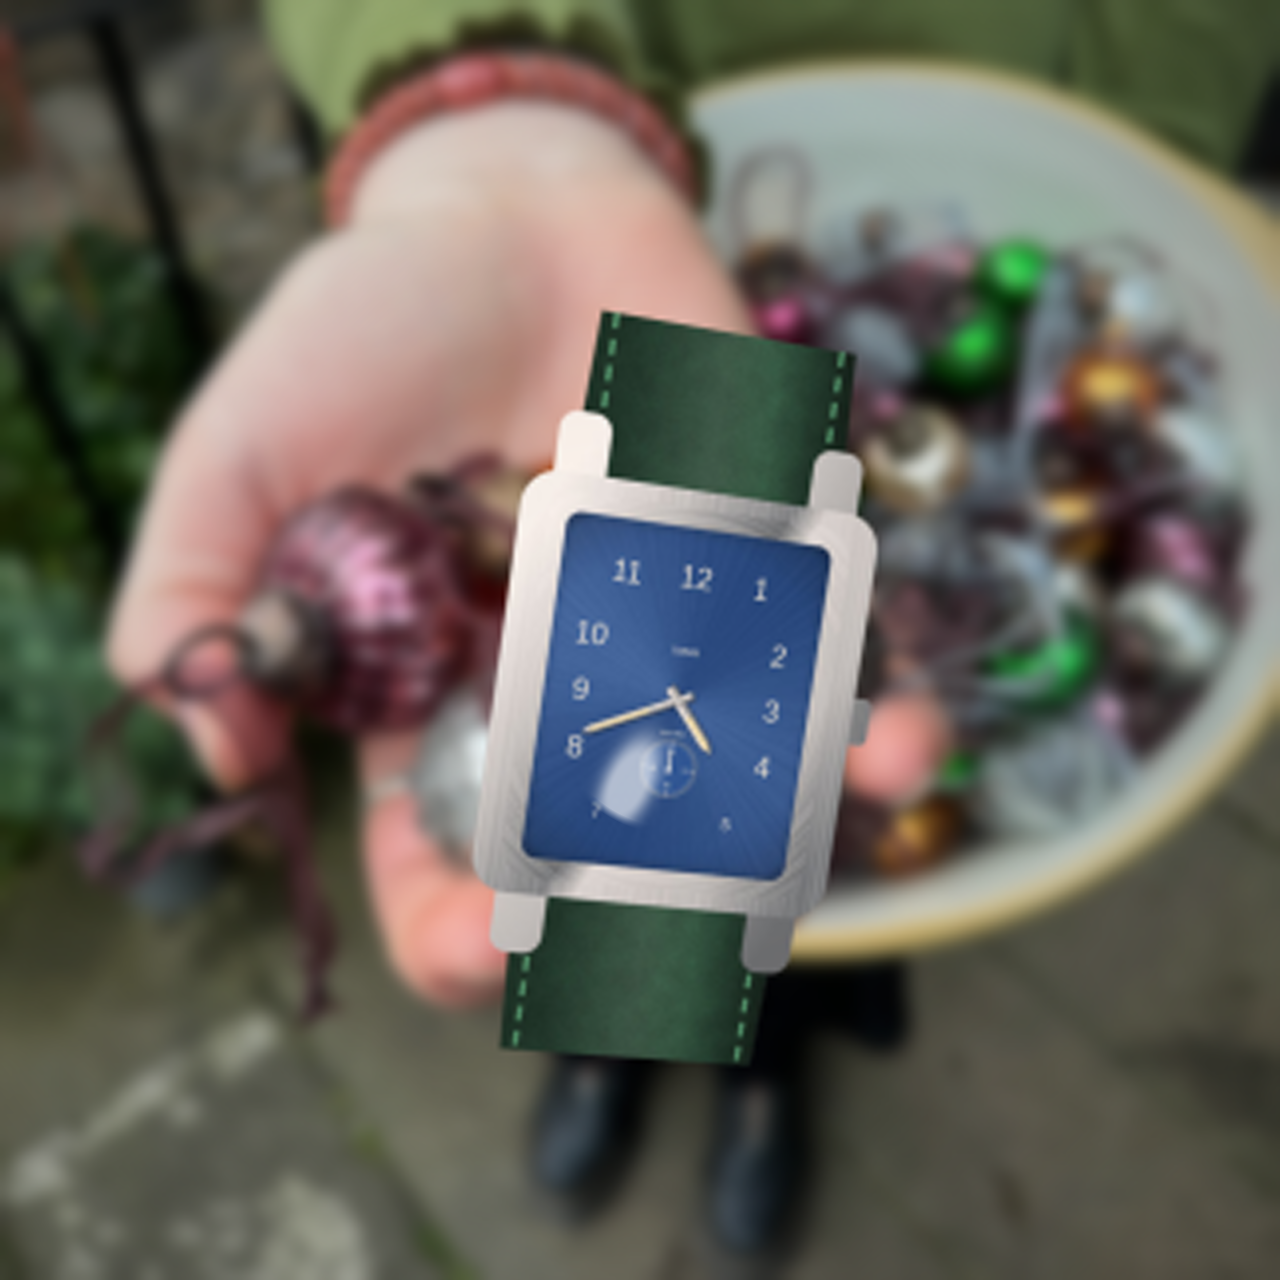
4,41
